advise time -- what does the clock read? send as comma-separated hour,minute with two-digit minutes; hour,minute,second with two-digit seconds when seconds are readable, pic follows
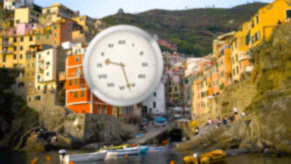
9,27
